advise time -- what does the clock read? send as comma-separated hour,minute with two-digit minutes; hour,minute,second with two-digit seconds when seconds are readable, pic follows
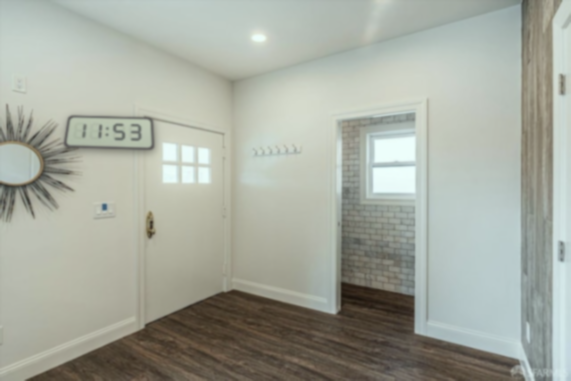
11,53
